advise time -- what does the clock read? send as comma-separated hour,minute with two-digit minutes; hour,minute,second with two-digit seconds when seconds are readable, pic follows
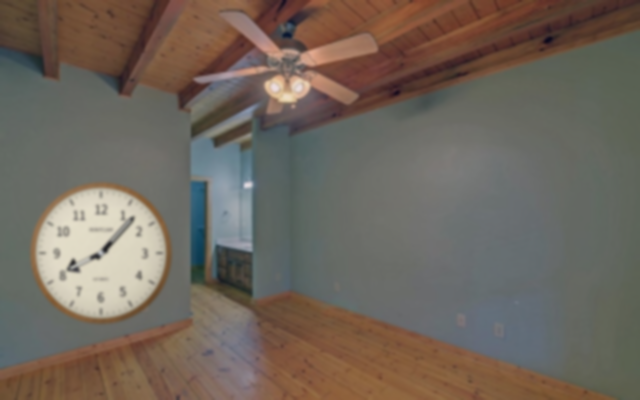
8,07
